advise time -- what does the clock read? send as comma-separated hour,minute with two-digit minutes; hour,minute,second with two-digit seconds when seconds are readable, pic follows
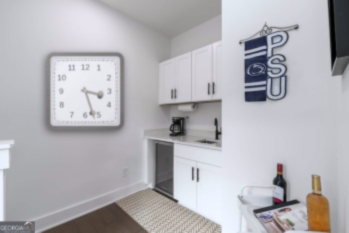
3,27
